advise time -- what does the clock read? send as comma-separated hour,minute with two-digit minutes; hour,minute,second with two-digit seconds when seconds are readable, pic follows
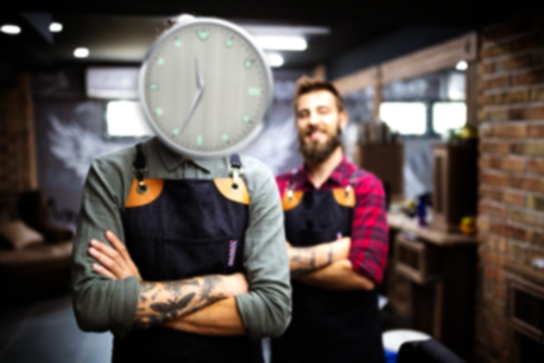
11,34
